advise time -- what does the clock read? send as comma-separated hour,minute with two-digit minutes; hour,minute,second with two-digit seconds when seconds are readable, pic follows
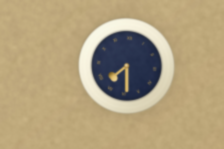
7,29
